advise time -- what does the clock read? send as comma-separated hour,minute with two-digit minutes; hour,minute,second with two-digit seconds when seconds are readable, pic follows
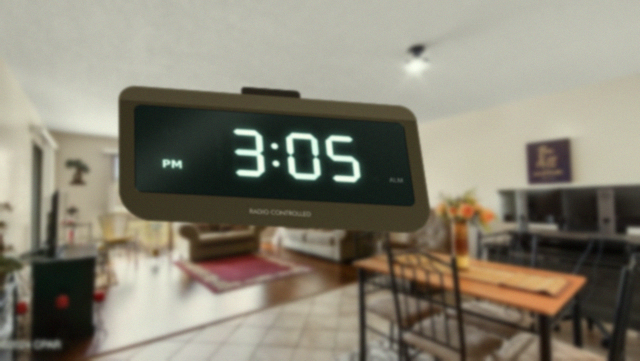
3,05
